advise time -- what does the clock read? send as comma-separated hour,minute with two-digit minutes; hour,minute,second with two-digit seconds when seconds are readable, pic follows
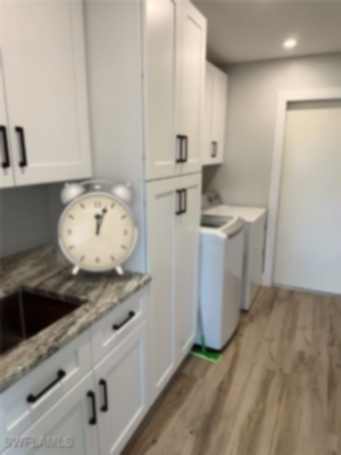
12,03
